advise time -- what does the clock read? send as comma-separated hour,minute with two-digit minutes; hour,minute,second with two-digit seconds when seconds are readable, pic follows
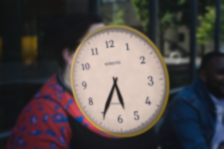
5,35
